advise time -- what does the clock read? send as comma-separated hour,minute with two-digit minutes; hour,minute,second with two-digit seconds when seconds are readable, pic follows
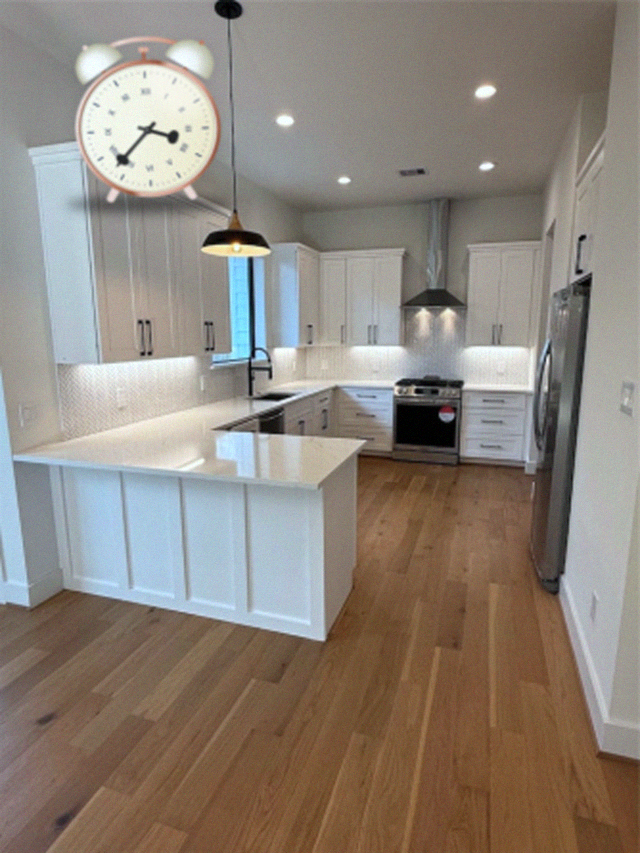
3,37
